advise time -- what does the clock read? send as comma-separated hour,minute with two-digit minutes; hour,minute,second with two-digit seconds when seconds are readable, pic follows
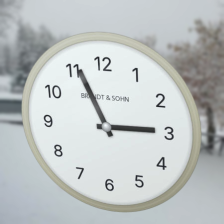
2,56
